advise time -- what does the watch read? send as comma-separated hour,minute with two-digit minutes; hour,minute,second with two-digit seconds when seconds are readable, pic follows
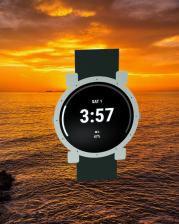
3,57
